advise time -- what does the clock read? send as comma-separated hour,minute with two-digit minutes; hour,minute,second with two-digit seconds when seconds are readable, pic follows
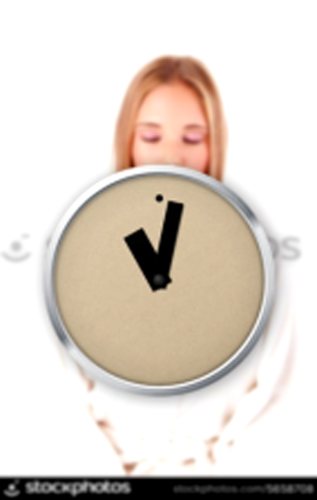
11,02
